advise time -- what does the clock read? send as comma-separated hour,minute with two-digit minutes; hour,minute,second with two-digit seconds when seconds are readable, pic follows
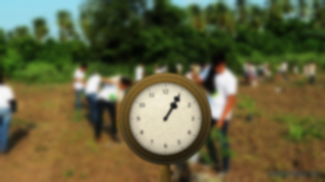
1,05
